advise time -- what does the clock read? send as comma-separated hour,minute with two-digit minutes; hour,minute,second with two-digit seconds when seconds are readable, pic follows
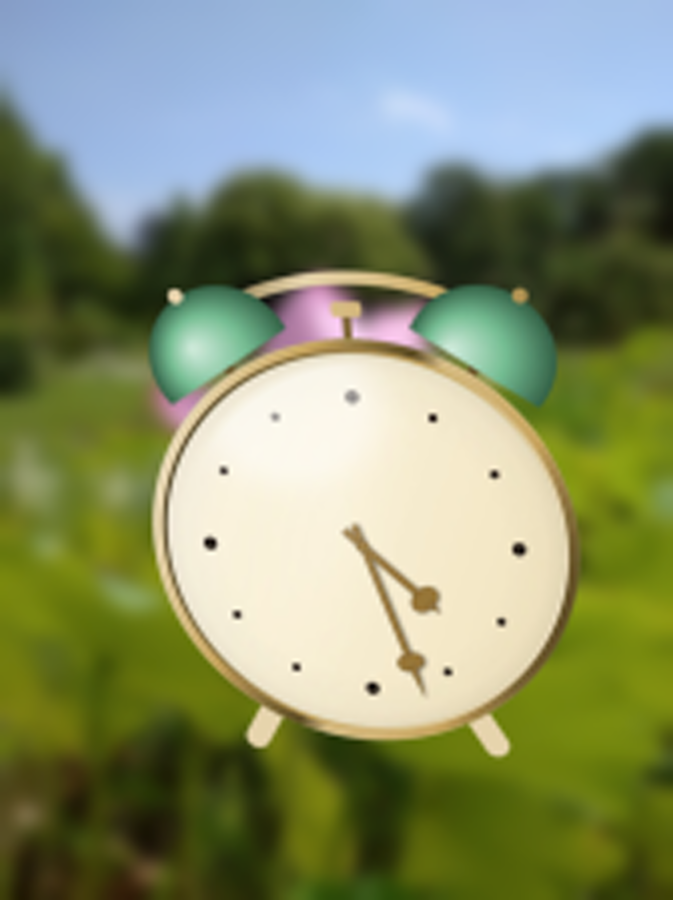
4,27
